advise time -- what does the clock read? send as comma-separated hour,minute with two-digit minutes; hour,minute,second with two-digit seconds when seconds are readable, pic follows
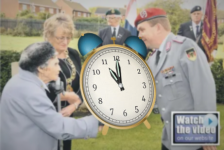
11,00
